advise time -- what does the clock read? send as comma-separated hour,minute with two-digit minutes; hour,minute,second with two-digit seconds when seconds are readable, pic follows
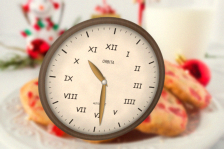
10,29
